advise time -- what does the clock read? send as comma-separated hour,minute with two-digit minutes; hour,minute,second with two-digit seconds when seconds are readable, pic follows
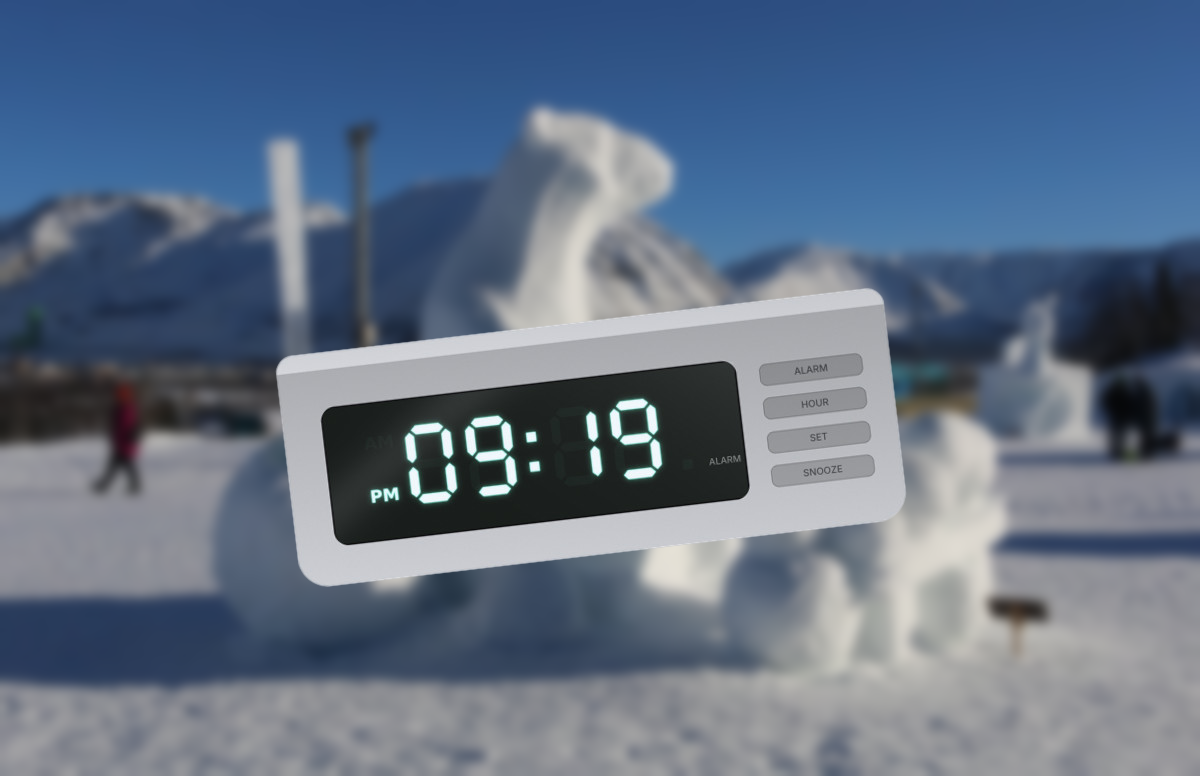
9,19
